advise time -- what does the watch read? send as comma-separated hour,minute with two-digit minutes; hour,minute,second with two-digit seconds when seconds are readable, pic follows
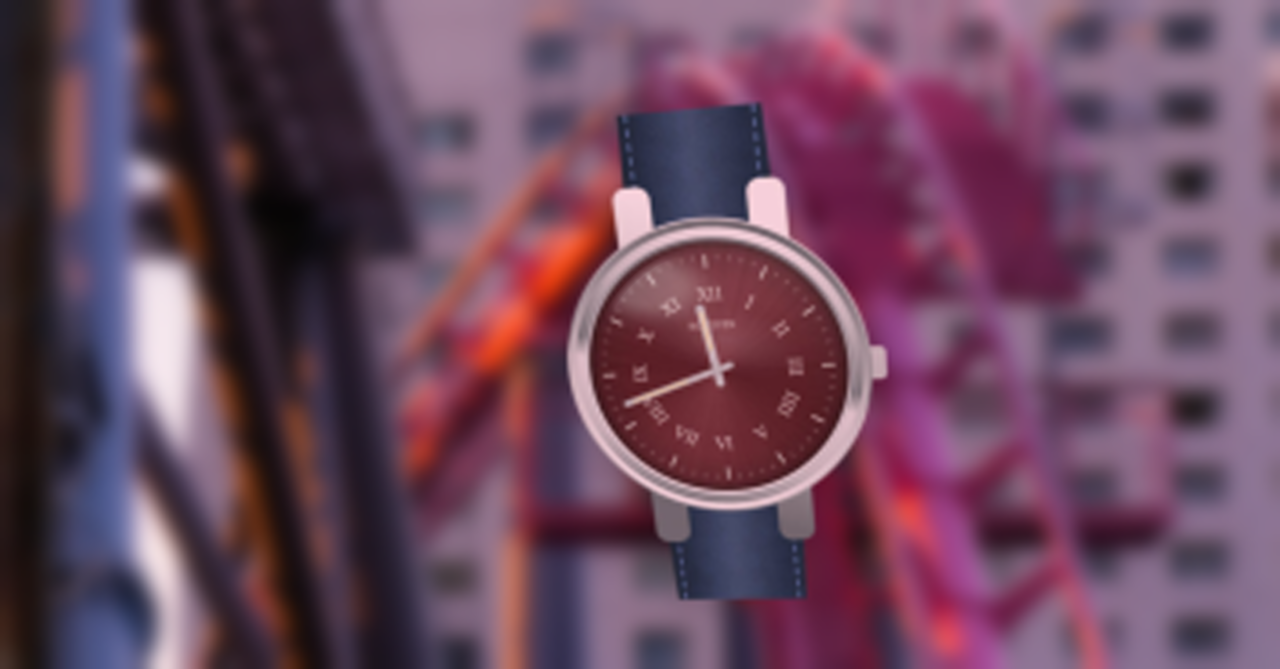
11,42
